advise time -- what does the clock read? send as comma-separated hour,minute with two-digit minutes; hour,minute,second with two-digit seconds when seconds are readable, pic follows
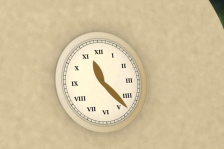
11,23
